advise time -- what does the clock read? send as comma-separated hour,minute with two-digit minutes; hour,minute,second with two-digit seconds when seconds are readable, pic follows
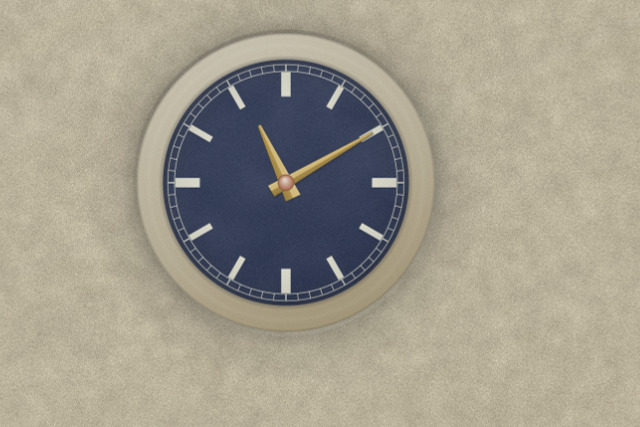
11,10
